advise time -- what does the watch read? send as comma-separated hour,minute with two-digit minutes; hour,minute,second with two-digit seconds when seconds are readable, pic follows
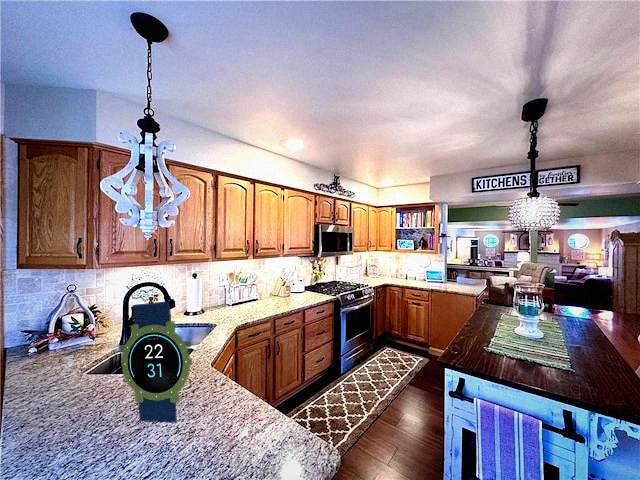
22,31
